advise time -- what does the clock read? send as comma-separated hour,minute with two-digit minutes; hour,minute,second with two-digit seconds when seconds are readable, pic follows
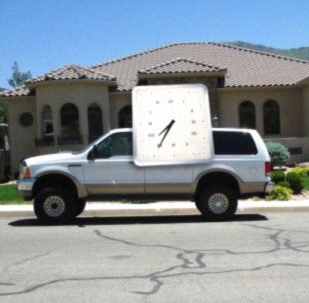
7,35
